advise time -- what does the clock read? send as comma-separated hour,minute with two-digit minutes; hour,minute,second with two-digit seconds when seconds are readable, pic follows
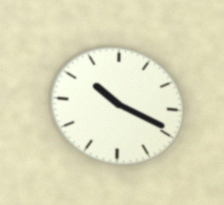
10,19
